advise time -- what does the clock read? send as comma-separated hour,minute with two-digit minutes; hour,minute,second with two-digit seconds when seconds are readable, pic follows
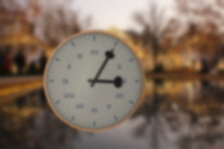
3,05
